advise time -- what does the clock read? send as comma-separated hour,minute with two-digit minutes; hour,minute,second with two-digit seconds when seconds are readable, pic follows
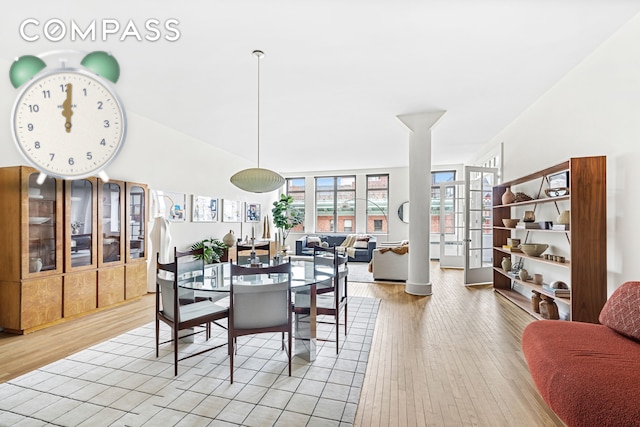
12,01
